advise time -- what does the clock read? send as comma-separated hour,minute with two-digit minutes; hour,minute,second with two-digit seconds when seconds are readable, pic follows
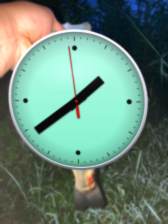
1,38,59
